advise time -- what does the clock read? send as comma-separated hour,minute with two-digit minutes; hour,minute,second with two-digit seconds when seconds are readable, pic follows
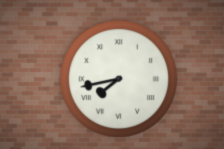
7,43
